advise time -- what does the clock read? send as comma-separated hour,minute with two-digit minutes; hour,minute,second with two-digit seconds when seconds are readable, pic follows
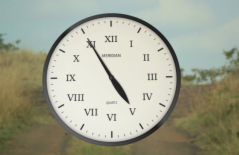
4,55
